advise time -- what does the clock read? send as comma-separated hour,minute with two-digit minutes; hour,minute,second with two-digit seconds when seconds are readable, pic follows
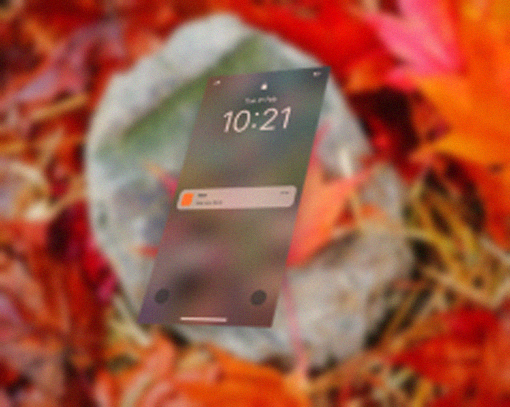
10,21
